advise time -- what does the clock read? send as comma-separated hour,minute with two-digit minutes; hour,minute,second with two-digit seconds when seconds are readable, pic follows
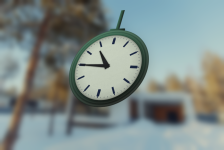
10,45
